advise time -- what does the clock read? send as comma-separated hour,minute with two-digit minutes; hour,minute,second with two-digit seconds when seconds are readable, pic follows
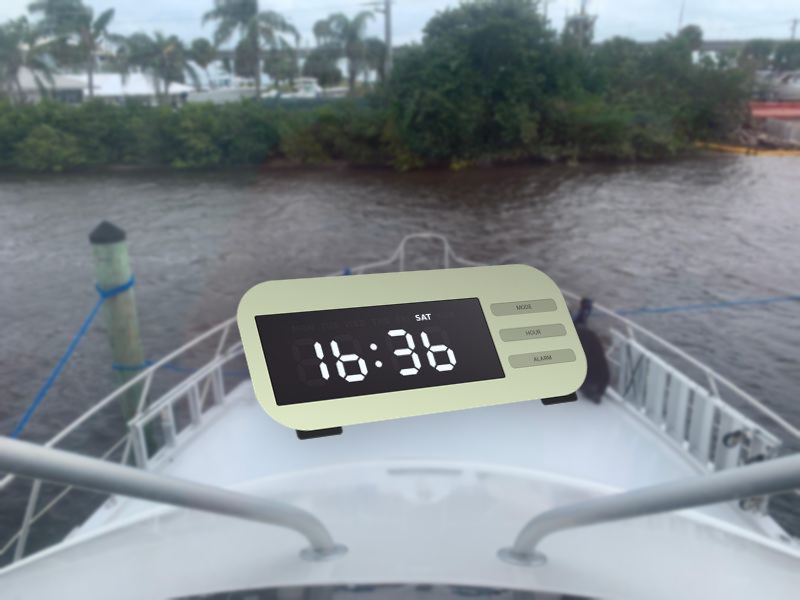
16,36
